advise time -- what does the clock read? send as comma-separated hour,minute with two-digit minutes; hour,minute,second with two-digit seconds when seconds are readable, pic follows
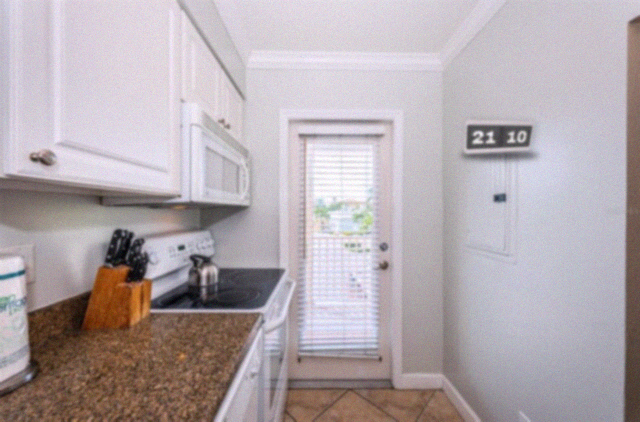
21,10
